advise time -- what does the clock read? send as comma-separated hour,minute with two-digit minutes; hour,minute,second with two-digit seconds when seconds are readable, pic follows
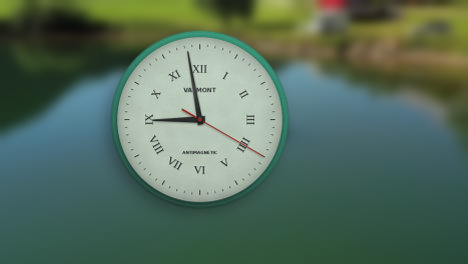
8,58,20
